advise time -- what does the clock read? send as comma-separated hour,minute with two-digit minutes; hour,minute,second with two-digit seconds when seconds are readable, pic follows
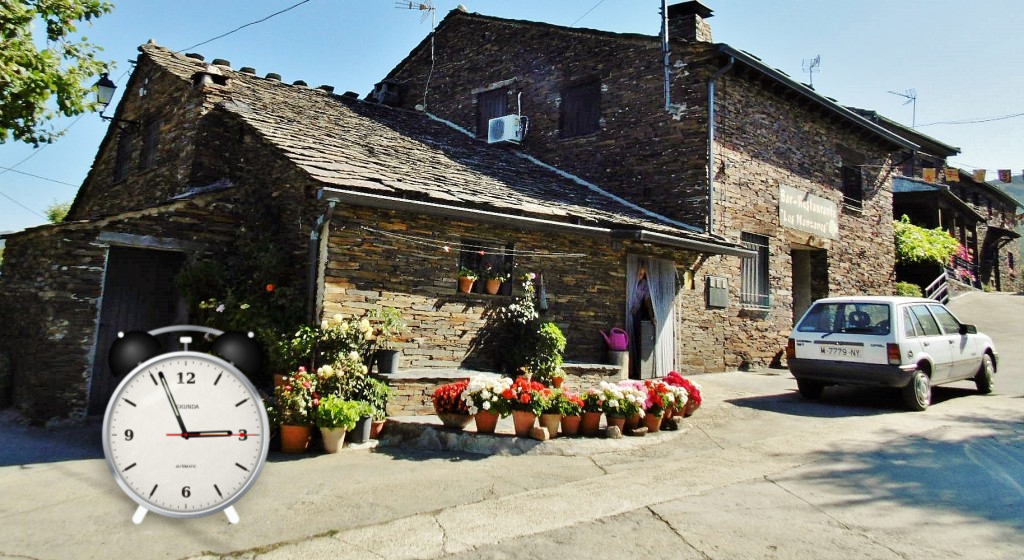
2,56,15
